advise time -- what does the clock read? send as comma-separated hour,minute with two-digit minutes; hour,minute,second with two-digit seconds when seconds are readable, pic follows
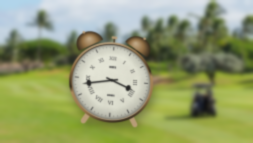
3,43
